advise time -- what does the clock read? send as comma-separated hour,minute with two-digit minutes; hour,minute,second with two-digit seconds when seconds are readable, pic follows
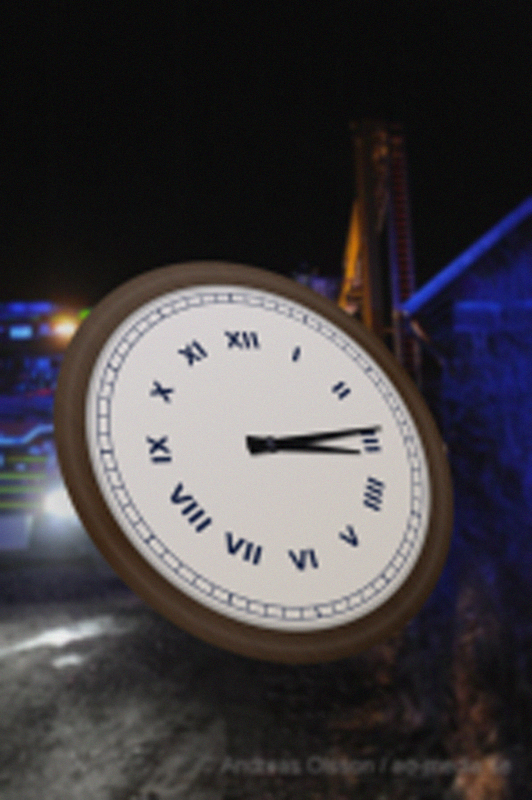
3,14
